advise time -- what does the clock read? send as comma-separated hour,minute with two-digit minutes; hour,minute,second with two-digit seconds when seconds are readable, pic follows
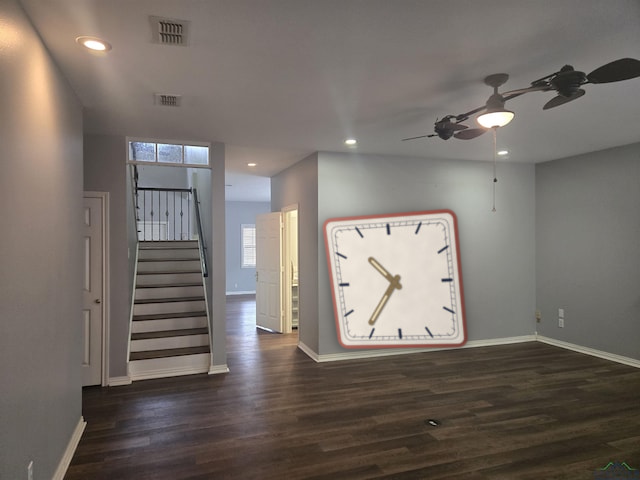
10,36
